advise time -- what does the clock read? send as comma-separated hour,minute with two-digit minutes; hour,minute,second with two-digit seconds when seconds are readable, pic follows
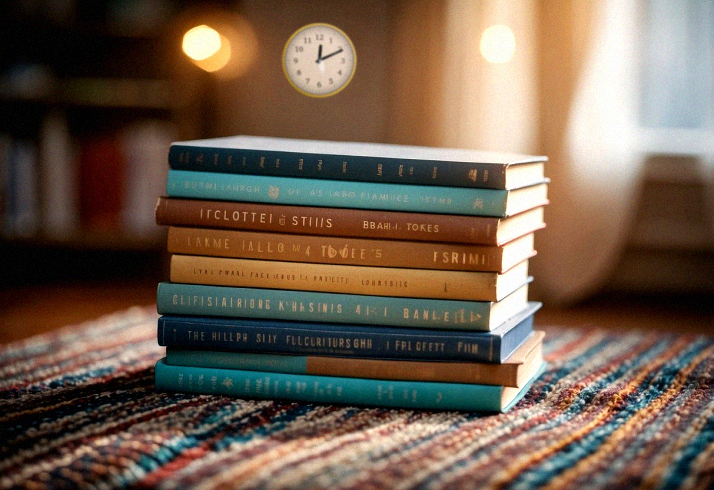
12,11
